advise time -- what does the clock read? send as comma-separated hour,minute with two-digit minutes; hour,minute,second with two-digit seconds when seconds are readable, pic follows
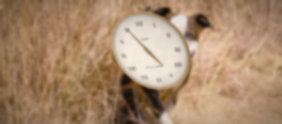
4,55
